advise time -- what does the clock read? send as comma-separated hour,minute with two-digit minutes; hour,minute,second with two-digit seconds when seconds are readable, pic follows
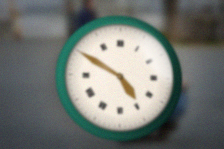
4,50
